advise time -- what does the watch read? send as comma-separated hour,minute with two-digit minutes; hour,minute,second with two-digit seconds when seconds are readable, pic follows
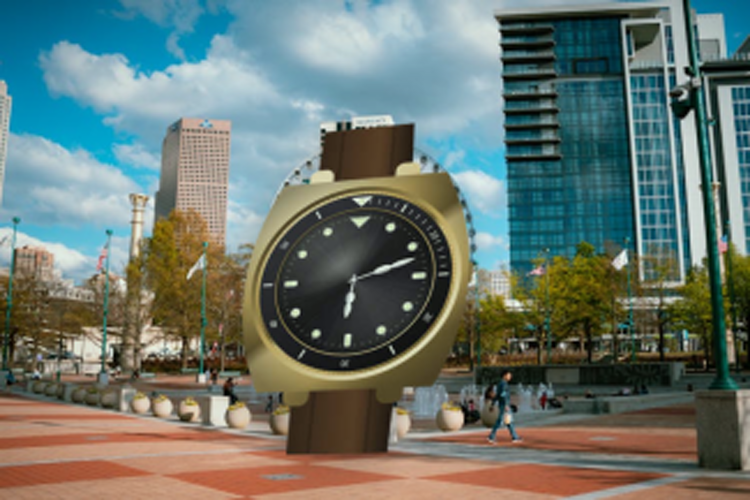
6,12
